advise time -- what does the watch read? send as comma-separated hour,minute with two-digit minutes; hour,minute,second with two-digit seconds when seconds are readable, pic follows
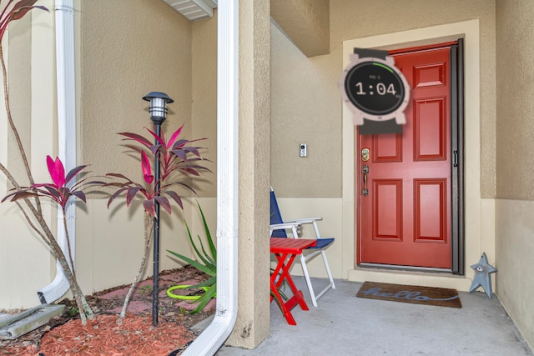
1,04
